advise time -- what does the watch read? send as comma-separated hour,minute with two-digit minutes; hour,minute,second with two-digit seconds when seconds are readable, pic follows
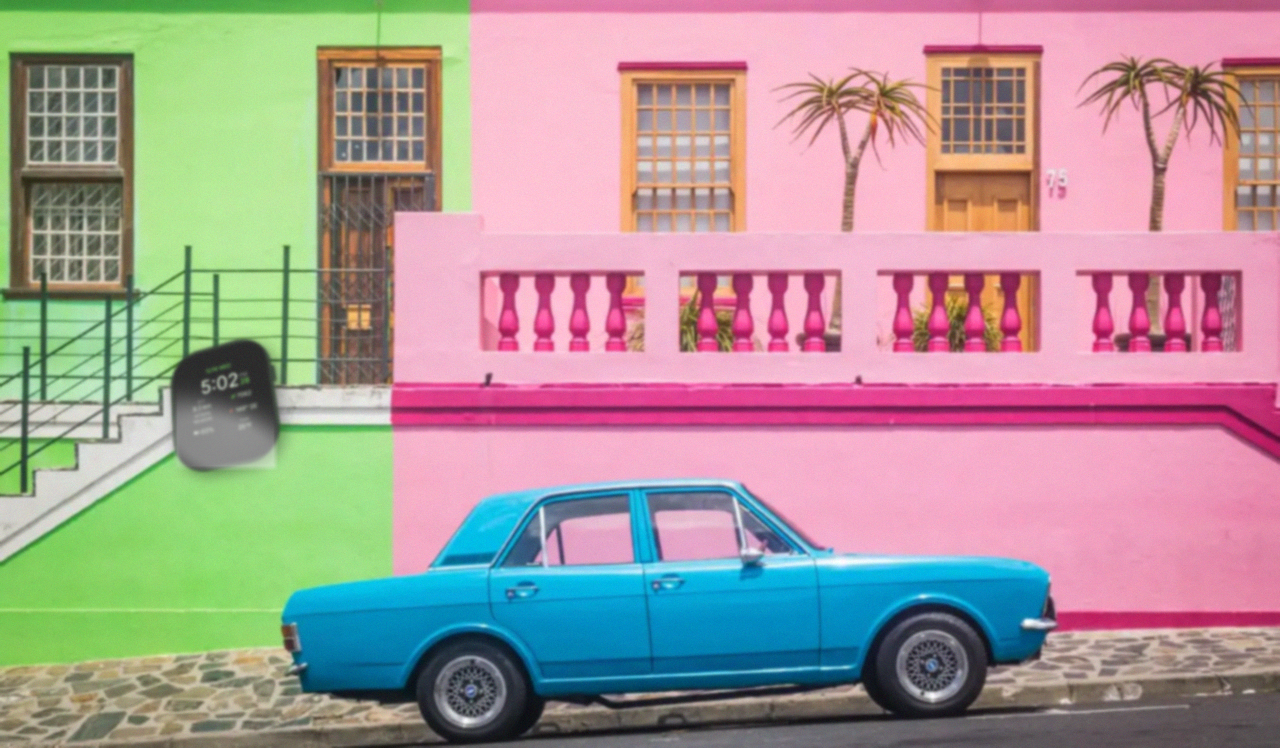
5,02
